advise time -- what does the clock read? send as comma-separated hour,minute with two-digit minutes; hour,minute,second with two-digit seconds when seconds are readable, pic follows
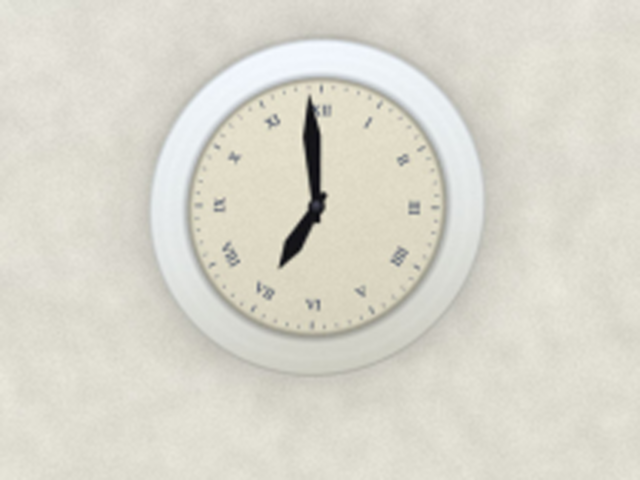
6,59
